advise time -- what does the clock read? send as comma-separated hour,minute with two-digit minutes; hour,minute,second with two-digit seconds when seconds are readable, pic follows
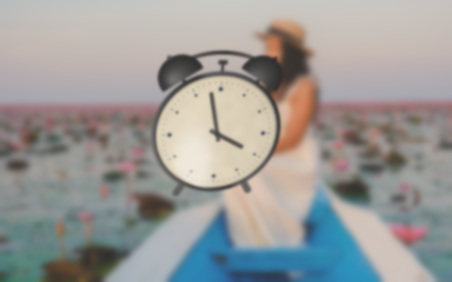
3,58
